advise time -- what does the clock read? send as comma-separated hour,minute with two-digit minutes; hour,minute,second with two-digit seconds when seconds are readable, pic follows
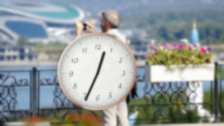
12,34
